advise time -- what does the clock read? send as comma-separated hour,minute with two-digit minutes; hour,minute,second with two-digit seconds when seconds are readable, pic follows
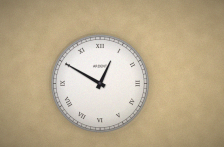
12,50
